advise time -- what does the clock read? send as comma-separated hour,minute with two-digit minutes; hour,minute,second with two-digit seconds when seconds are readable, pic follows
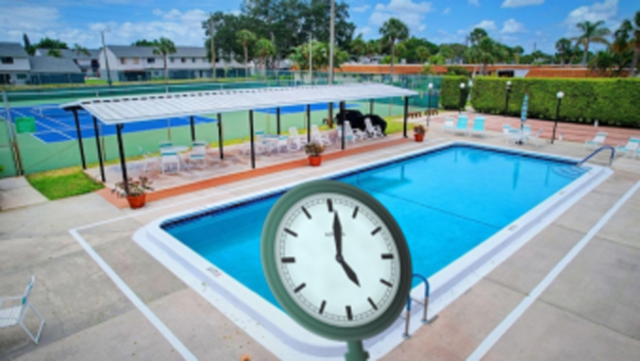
5,01
